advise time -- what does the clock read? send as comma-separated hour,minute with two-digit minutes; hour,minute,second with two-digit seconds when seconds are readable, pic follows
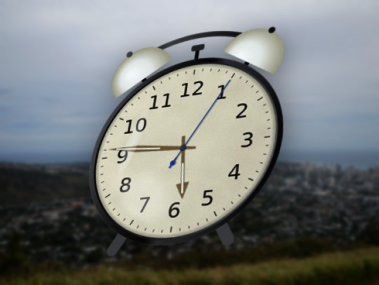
5,46,05
